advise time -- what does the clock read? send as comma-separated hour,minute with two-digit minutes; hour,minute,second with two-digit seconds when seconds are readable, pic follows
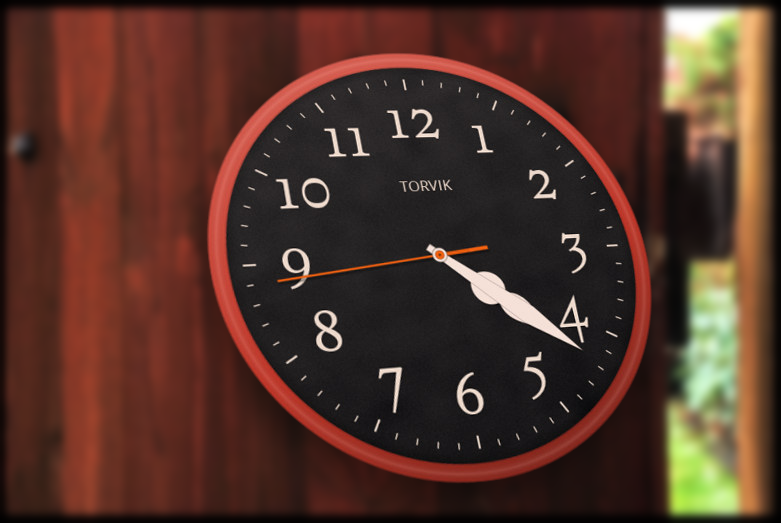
4,21,44
